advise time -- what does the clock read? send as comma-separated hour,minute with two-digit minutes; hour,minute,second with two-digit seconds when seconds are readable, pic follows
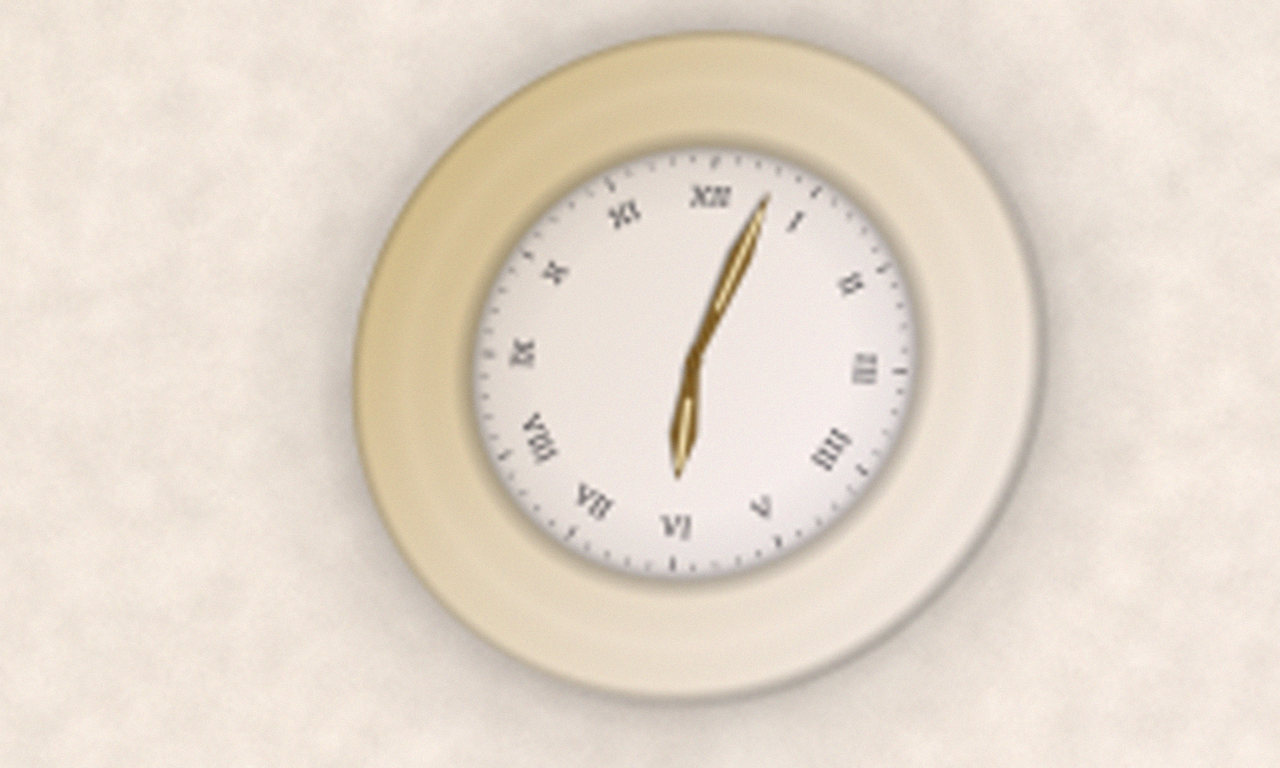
6,03
